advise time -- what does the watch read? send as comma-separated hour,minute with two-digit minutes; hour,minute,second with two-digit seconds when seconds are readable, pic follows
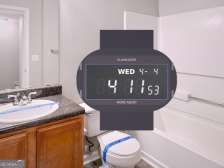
4,11,53
